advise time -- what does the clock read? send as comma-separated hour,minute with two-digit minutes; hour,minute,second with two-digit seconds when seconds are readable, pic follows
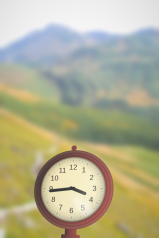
3,44
